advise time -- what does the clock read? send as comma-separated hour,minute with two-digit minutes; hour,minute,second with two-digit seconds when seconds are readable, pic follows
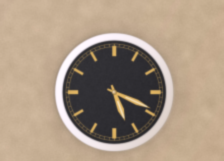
5,19
